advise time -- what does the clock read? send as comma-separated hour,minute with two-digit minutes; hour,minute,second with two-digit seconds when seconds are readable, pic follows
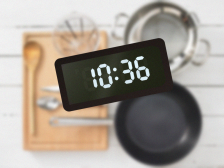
10,36
